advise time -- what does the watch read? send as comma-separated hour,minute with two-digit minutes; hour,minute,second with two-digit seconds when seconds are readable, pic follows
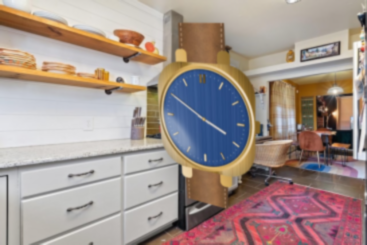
3,50
